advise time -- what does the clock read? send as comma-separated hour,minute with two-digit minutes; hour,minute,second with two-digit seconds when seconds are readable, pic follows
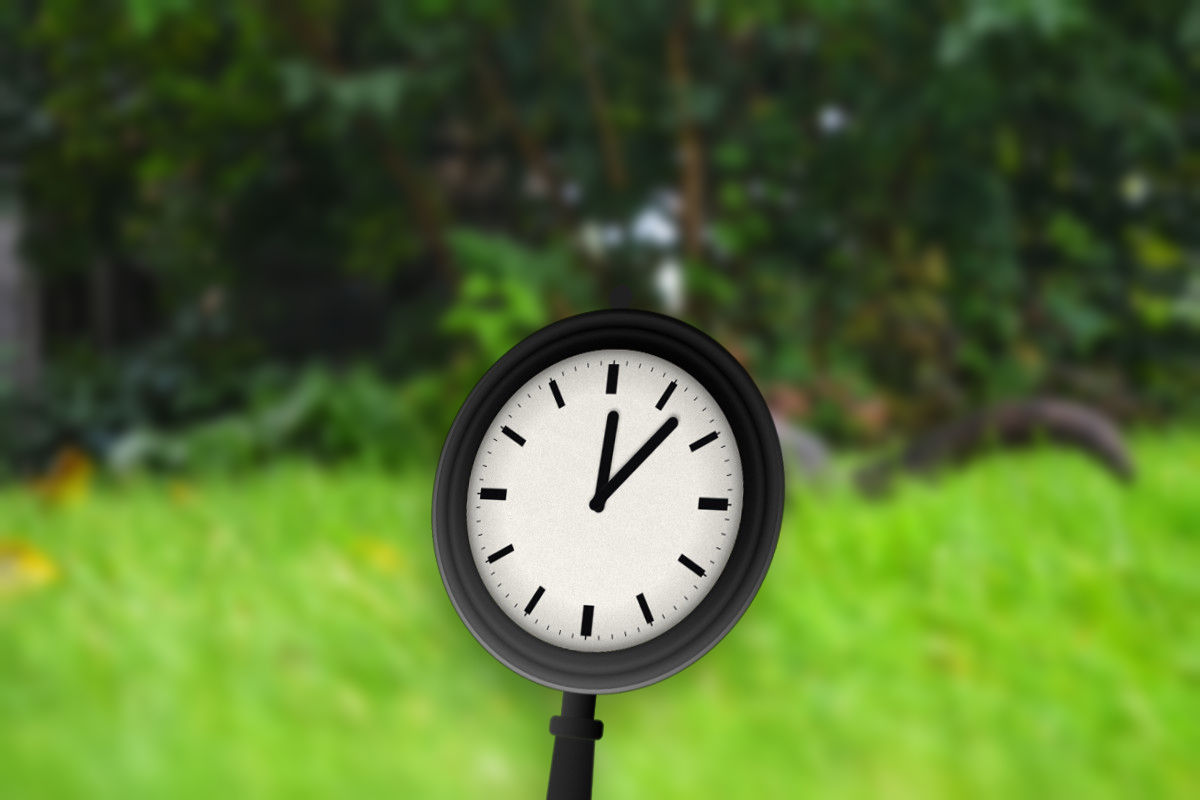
12,07
